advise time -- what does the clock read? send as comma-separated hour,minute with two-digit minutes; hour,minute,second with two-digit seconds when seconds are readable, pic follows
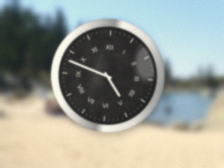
4,48
